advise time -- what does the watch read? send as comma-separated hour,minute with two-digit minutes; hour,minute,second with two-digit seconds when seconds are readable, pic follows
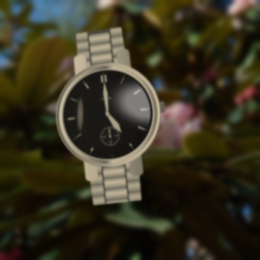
5,00
